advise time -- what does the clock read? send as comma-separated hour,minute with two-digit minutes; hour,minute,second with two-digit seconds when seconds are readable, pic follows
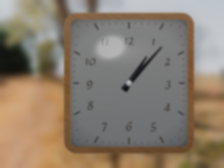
1,07
